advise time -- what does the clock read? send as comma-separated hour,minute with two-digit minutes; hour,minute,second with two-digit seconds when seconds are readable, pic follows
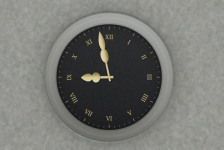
8,58
